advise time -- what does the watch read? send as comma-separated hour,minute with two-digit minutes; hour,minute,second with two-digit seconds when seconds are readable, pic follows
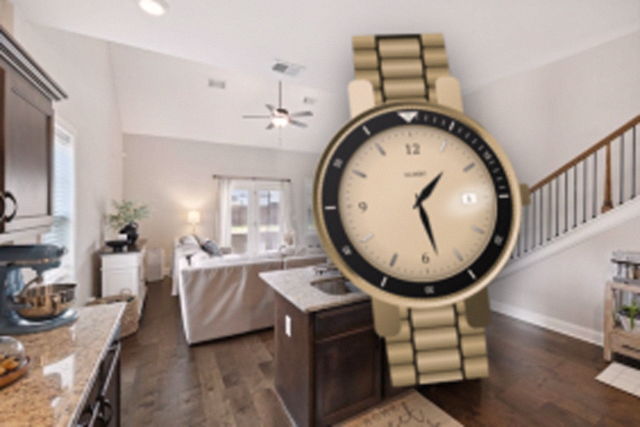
1,28
